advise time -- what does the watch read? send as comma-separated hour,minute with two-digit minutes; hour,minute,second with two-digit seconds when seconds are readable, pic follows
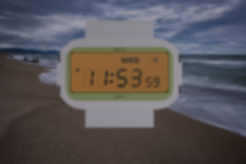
11,53
